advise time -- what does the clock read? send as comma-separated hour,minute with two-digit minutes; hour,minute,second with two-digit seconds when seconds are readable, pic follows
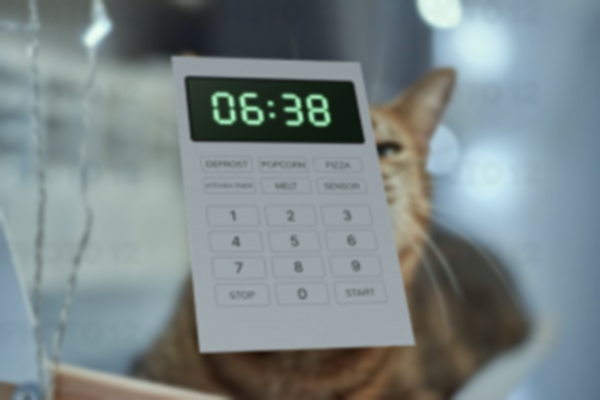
6,38
